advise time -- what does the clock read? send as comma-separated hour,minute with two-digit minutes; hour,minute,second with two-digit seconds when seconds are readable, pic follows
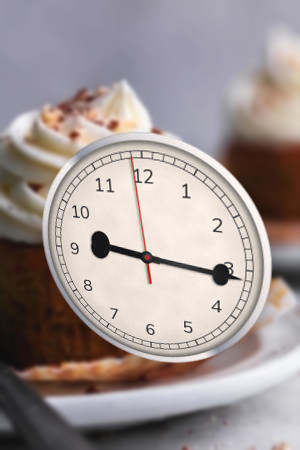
9,15,59
